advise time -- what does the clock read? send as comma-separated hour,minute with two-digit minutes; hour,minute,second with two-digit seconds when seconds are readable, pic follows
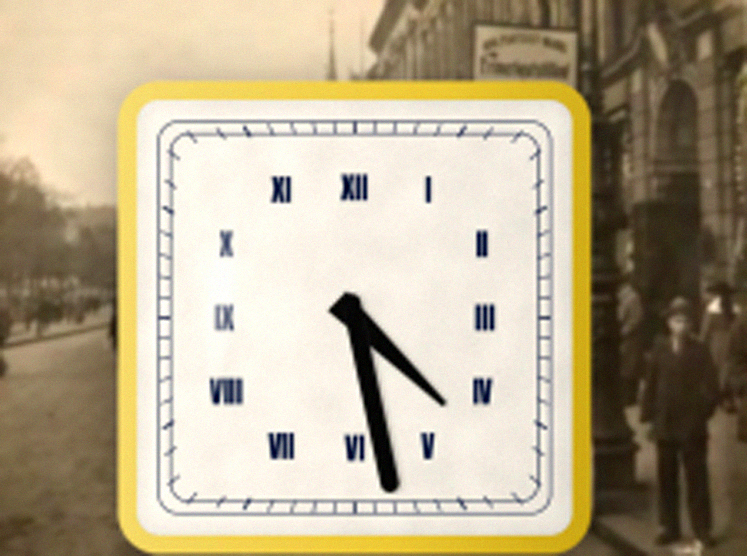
4,28
